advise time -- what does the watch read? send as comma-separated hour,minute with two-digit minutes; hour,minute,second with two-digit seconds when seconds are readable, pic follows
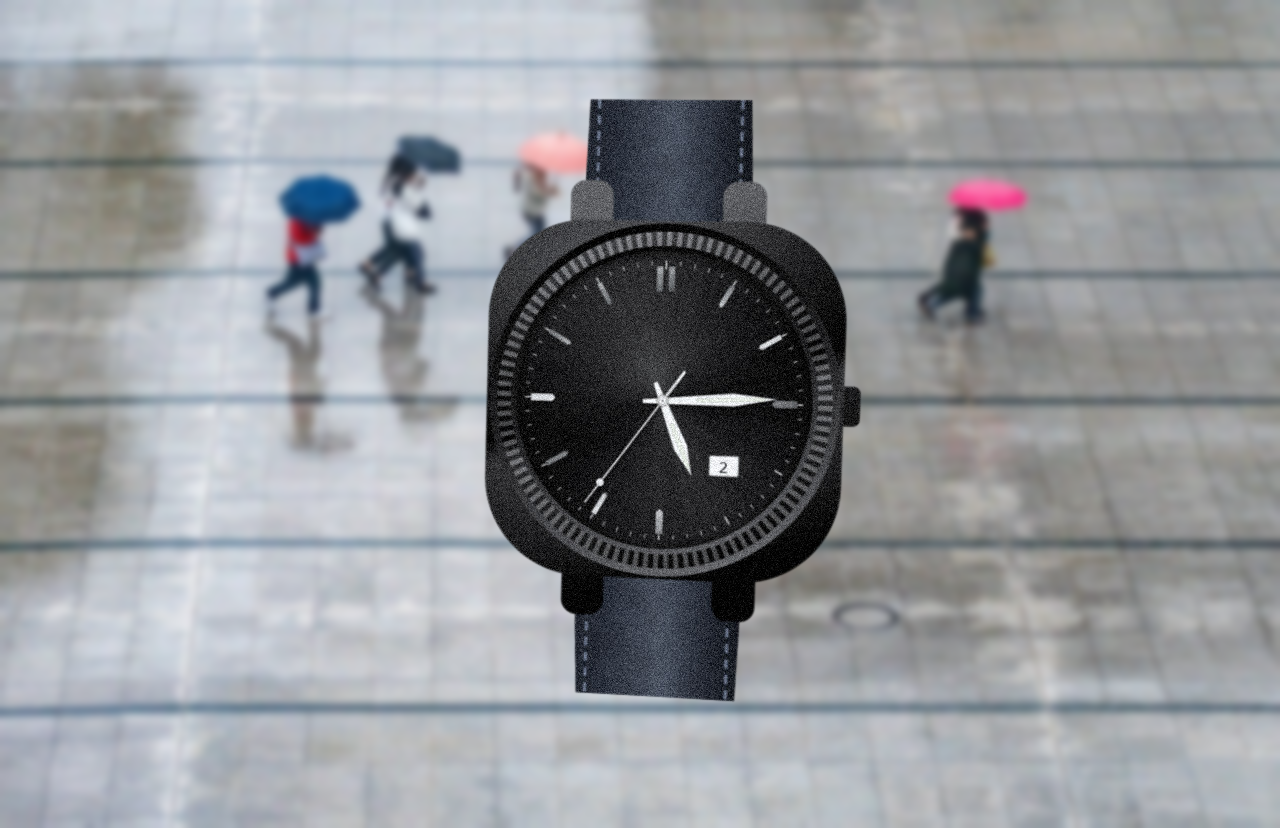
5,14,36
